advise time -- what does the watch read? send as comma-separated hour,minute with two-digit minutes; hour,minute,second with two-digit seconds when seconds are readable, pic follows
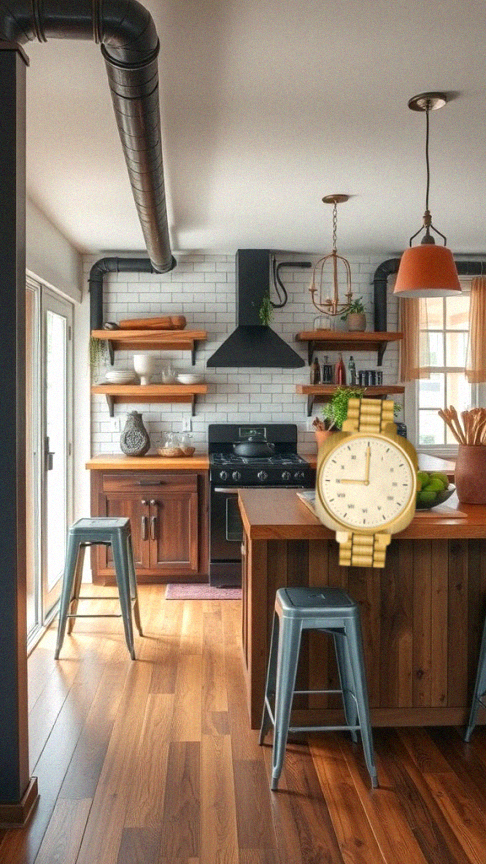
9,00
